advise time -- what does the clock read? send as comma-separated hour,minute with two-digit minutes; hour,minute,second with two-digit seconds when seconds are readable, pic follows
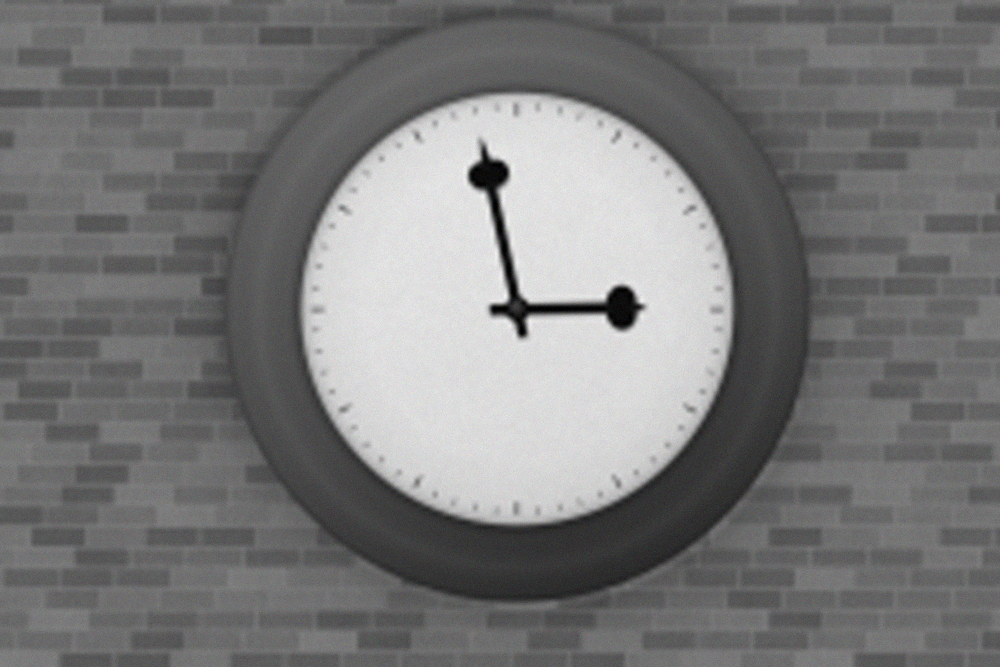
2,58
